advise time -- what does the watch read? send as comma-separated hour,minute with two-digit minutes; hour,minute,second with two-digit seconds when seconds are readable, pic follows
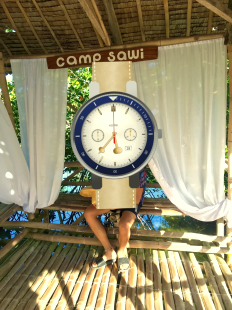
5,37
